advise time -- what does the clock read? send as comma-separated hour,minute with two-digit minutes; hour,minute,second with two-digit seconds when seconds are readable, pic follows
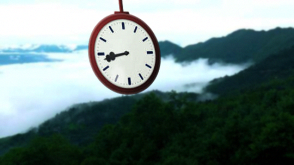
8,43
